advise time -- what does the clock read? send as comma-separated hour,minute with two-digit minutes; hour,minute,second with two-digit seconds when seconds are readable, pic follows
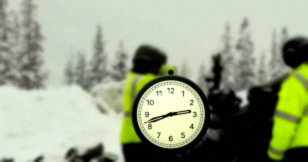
2,42
